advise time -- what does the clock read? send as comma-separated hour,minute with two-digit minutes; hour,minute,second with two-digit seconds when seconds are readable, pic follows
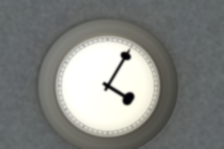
4,05
